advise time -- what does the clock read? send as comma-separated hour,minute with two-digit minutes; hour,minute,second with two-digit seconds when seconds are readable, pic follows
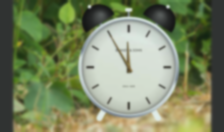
11,55
